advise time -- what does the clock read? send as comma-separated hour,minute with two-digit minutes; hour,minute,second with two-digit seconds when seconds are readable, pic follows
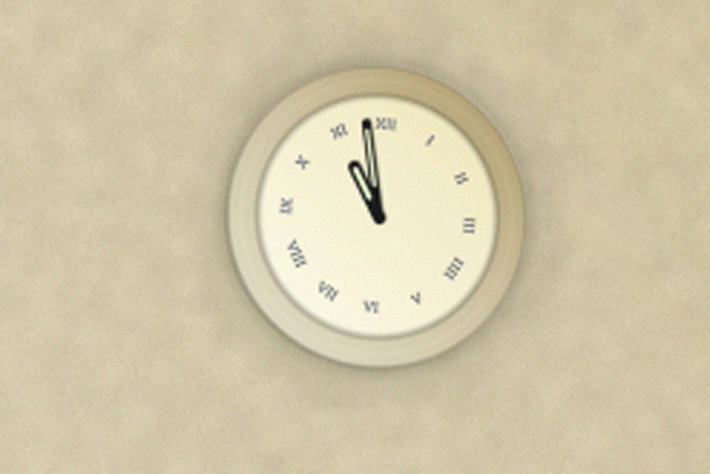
10,58
